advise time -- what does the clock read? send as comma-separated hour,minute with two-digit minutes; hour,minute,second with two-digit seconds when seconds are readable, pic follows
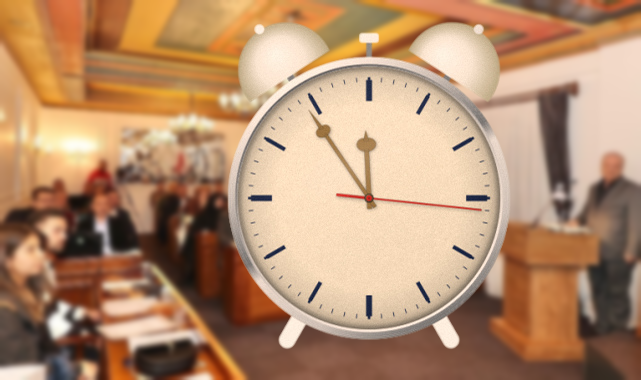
11,54,16
